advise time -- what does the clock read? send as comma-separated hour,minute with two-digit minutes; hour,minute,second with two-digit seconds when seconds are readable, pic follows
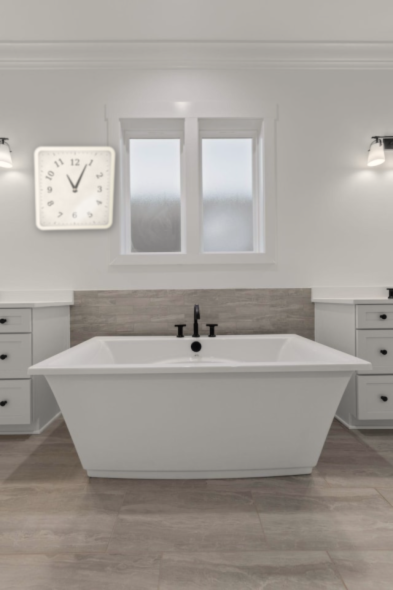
11,04
